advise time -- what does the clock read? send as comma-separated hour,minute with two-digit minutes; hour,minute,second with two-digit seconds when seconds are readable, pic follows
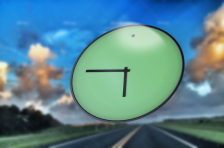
5,45
